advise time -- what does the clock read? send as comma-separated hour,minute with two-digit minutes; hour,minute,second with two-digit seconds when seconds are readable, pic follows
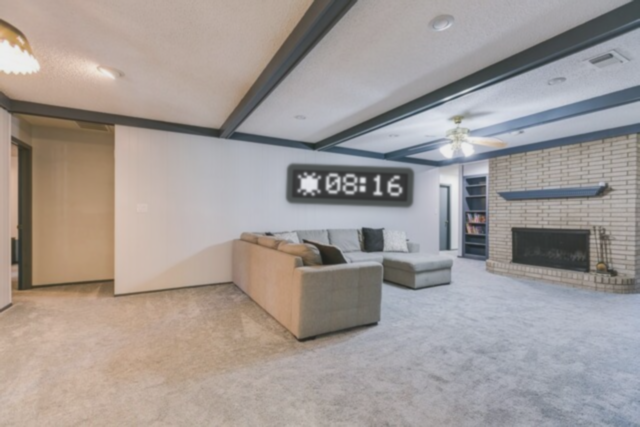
8,16
